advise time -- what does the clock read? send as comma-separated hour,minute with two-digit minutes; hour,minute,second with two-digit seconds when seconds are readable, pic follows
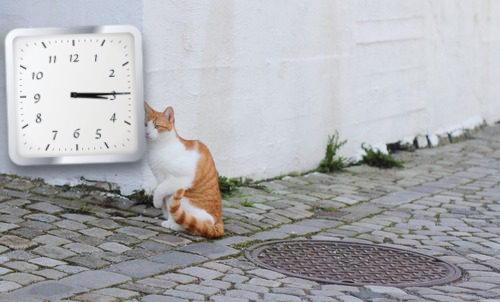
3,15
